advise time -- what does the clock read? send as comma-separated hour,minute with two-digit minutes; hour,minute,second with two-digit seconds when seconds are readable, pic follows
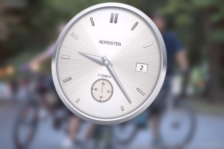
9,23
